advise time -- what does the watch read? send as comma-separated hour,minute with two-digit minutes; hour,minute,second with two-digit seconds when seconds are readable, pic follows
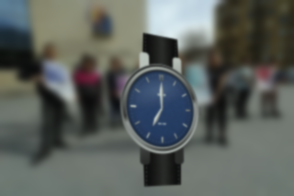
7,00
